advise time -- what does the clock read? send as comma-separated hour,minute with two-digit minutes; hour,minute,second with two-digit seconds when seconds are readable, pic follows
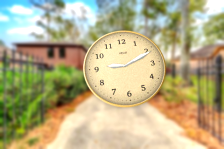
9,11
